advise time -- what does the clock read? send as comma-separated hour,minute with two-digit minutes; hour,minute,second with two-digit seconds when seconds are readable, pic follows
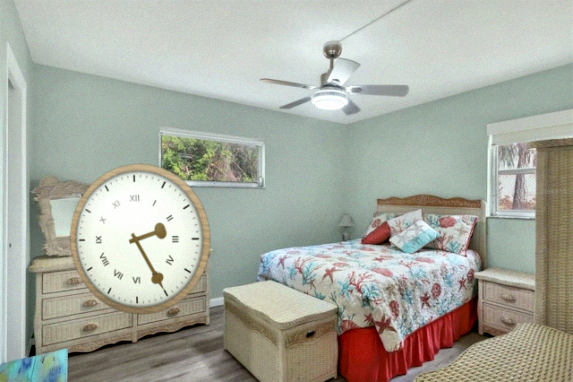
2,25
